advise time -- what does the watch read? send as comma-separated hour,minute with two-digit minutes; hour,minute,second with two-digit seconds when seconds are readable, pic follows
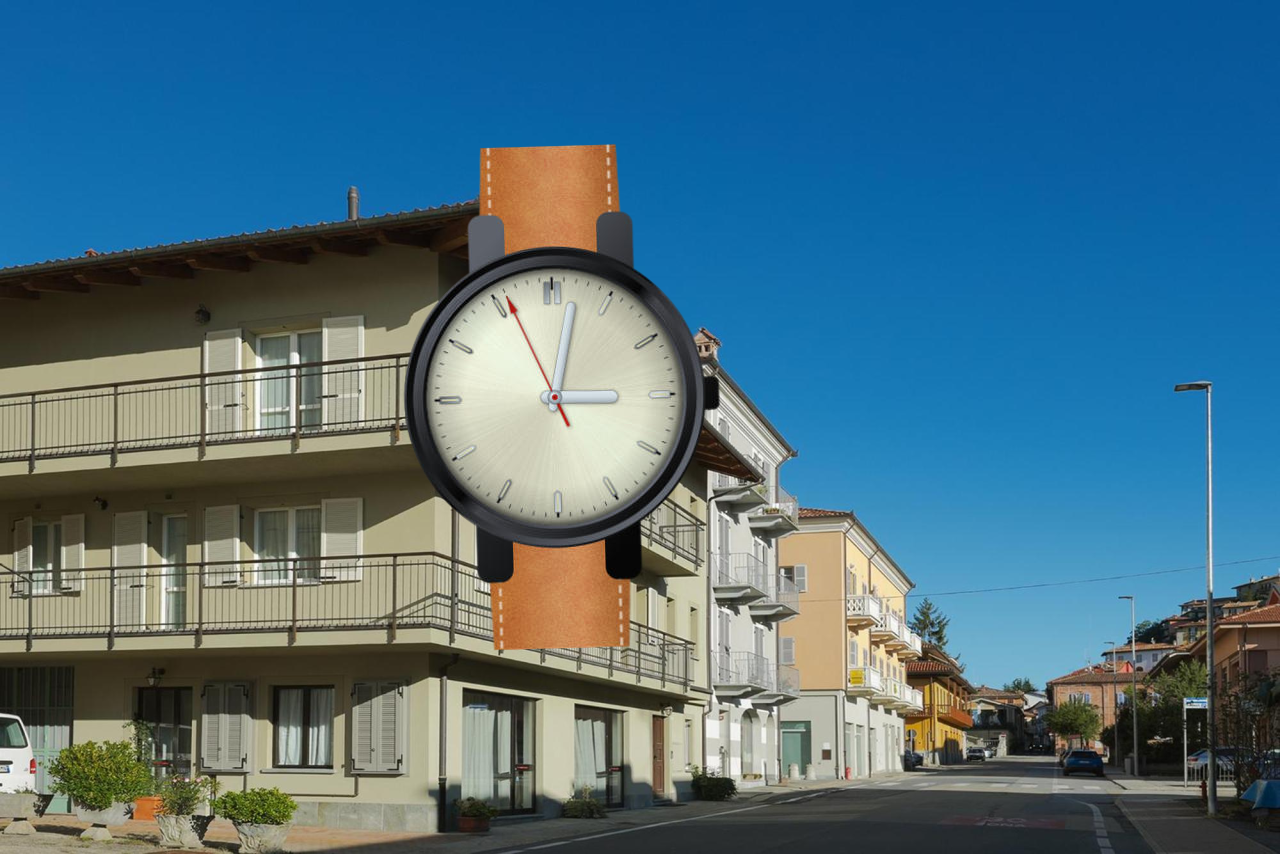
3,01,56
